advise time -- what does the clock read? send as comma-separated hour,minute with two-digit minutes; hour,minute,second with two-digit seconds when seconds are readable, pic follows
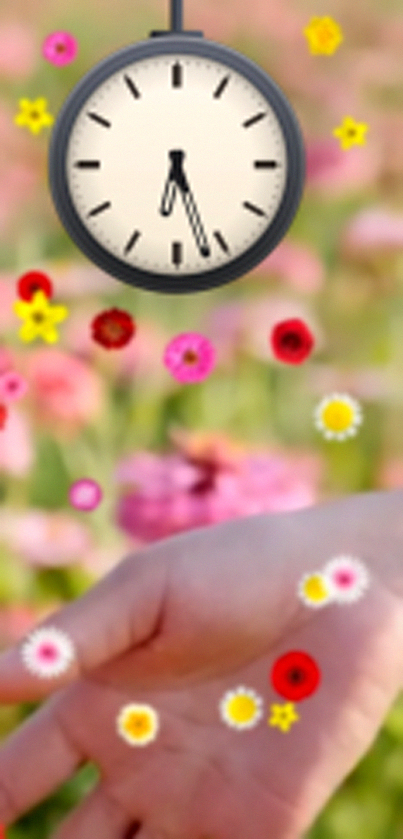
6,27
